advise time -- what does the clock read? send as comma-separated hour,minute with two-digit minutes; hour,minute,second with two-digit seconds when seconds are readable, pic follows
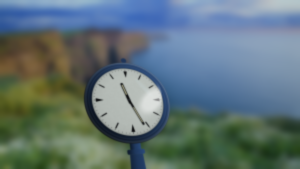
11,26
